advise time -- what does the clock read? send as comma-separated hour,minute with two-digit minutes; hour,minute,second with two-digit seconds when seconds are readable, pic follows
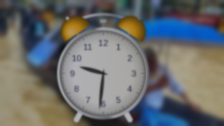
9,31
